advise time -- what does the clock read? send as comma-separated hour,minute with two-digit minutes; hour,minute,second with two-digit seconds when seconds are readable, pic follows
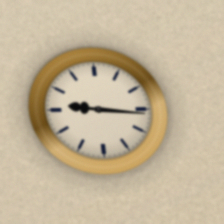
9,16
